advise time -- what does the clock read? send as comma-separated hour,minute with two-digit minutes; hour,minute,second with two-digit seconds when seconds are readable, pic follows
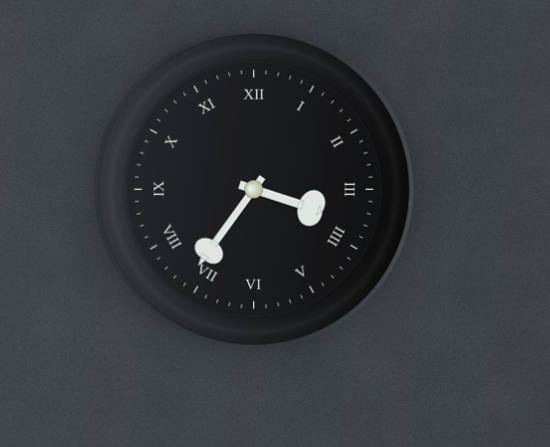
3,36
